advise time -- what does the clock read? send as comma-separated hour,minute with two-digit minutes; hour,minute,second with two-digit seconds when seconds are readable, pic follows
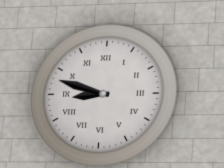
8,48
